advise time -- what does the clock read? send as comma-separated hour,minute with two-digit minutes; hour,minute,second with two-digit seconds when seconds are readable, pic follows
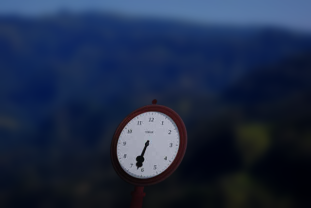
6,32
